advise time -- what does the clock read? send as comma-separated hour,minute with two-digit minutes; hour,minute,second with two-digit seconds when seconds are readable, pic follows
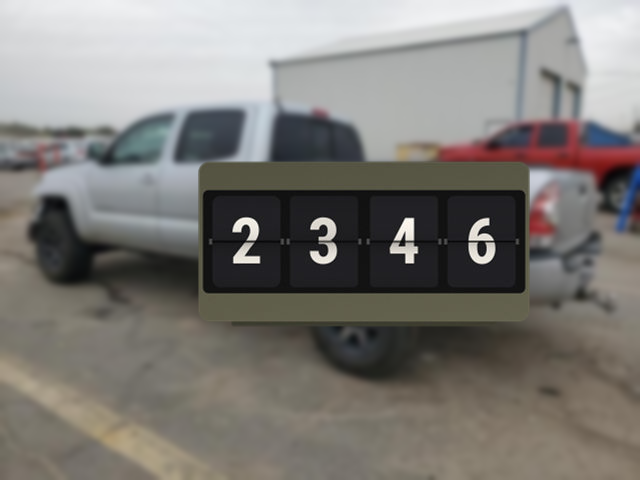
23,46
